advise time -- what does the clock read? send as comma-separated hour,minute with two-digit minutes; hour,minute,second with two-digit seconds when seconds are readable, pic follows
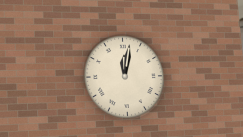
12,02
